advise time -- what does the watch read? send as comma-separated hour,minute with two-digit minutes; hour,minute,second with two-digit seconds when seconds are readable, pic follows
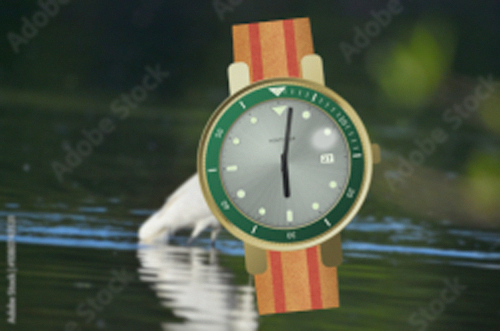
6,02
